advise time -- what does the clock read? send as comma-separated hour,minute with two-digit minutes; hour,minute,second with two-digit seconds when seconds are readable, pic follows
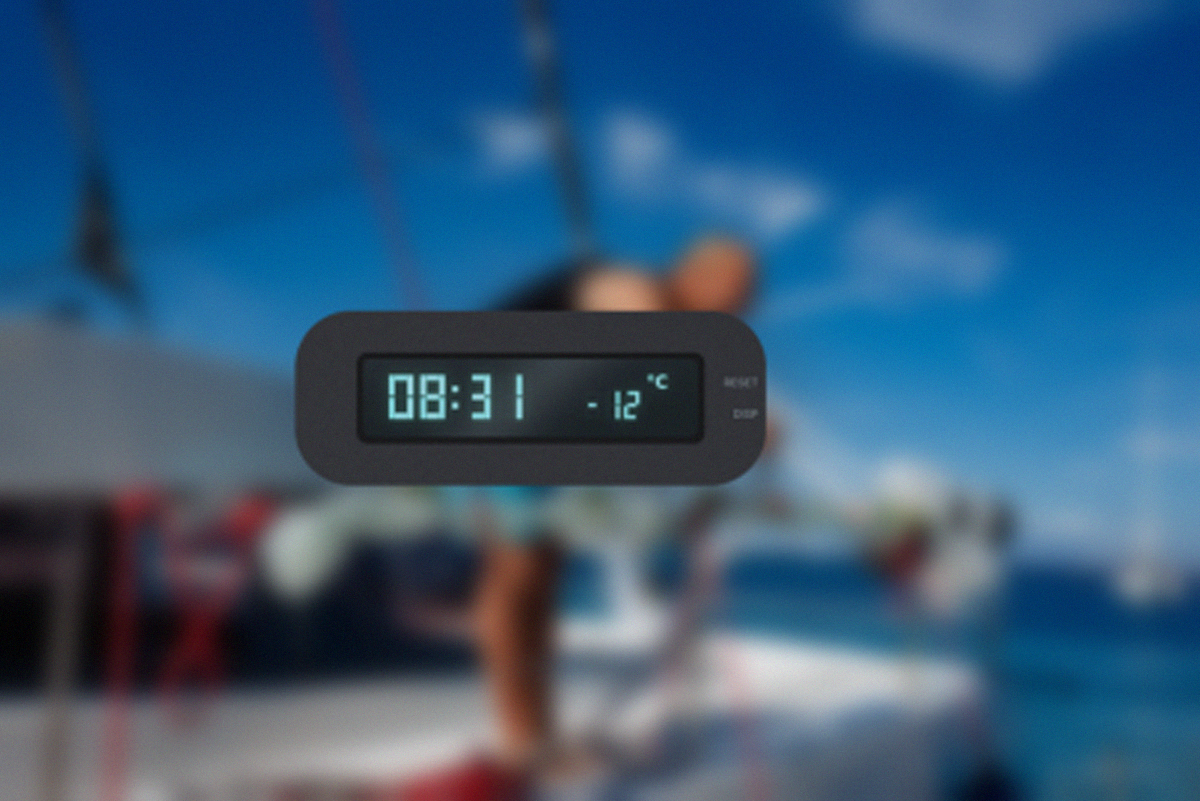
8,31
